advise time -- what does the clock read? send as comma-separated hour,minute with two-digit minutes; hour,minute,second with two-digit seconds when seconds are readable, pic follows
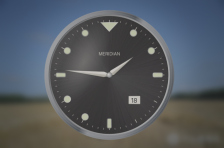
1,46
